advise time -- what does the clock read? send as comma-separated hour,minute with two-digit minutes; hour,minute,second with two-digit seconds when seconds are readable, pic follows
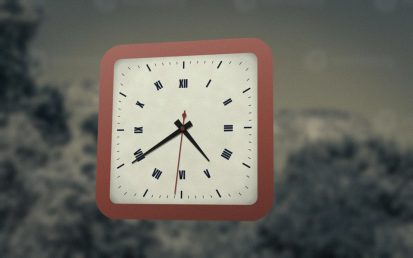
4,39,31
